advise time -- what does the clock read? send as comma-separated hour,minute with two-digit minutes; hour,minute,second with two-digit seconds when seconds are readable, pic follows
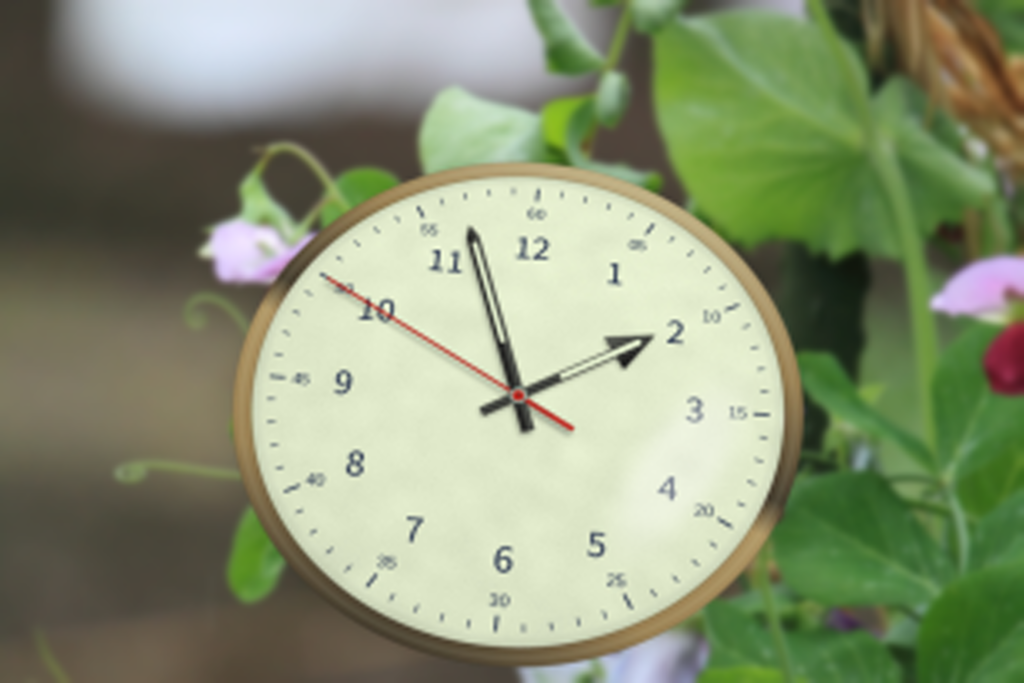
1,56,50
